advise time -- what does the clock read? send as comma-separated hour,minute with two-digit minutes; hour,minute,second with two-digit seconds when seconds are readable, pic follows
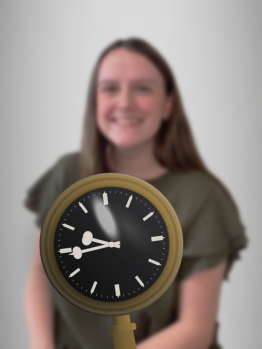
9,44
